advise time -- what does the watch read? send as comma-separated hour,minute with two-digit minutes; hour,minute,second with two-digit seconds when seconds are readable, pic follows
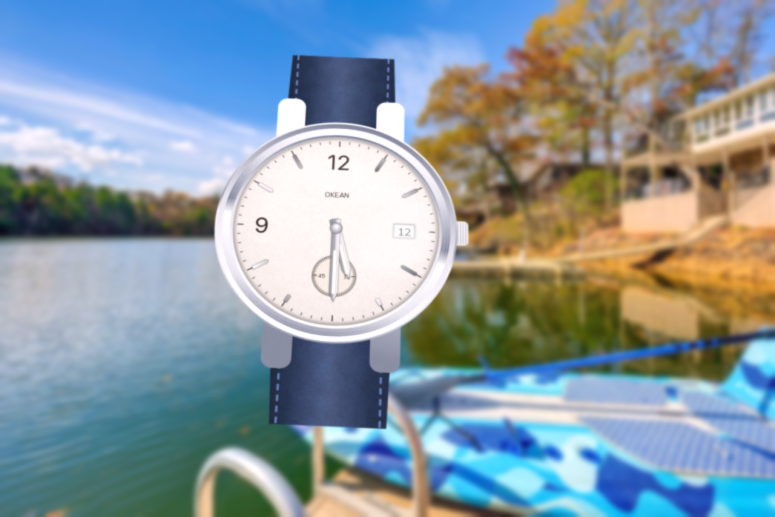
5,30
